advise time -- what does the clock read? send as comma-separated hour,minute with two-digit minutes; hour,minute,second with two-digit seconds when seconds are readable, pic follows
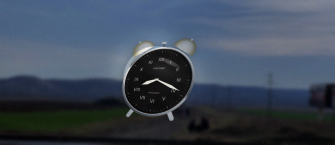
8,19
